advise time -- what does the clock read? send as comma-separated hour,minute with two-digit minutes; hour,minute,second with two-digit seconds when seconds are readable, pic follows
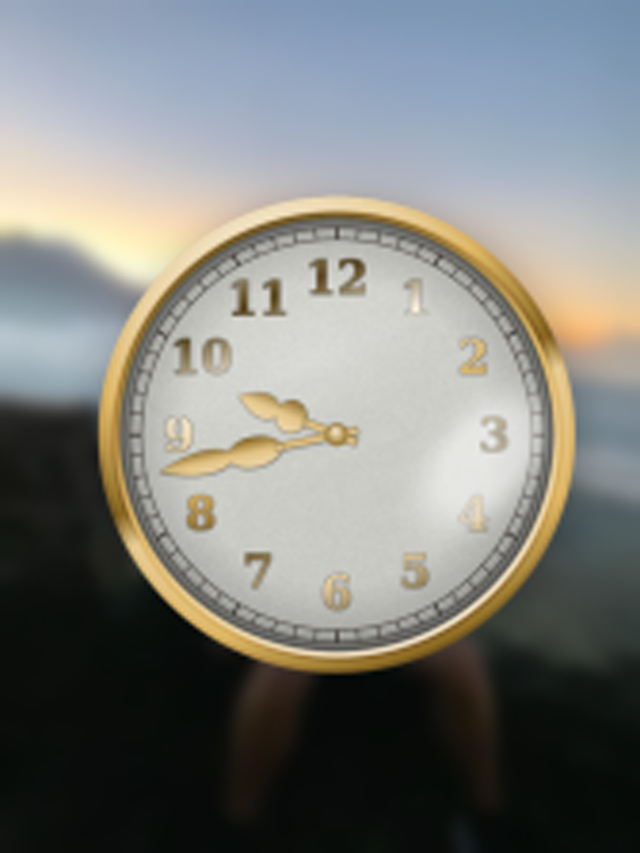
9,43
